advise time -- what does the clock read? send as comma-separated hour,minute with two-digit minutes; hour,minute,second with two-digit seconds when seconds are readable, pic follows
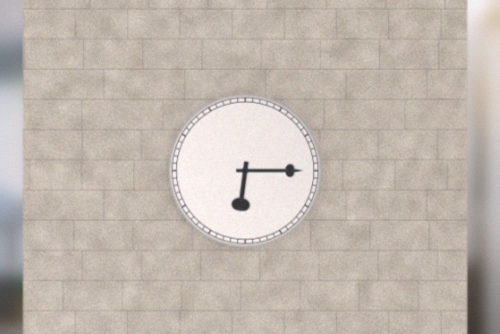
6,15
